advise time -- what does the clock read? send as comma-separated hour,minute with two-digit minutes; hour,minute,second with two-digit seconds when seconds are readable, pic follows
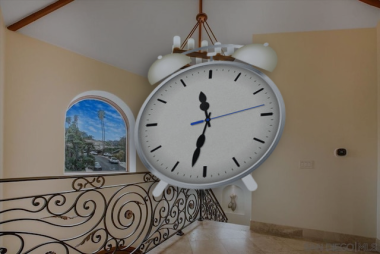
11,32,13
